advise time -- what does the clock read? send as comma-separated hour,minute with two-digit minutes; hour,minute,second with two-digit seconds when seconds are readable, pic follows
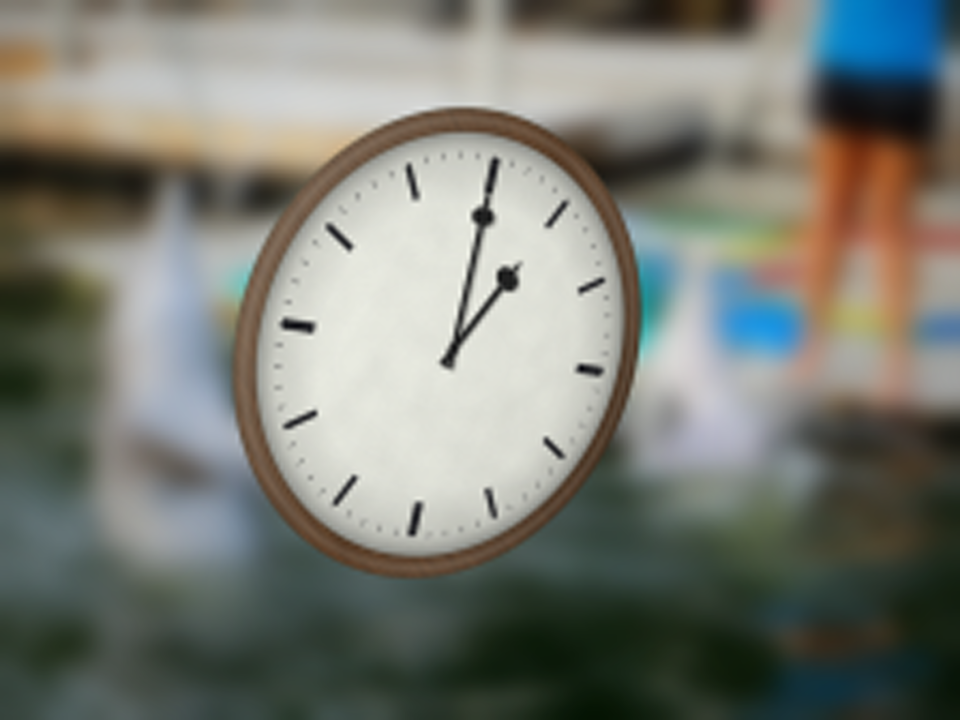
1,00
